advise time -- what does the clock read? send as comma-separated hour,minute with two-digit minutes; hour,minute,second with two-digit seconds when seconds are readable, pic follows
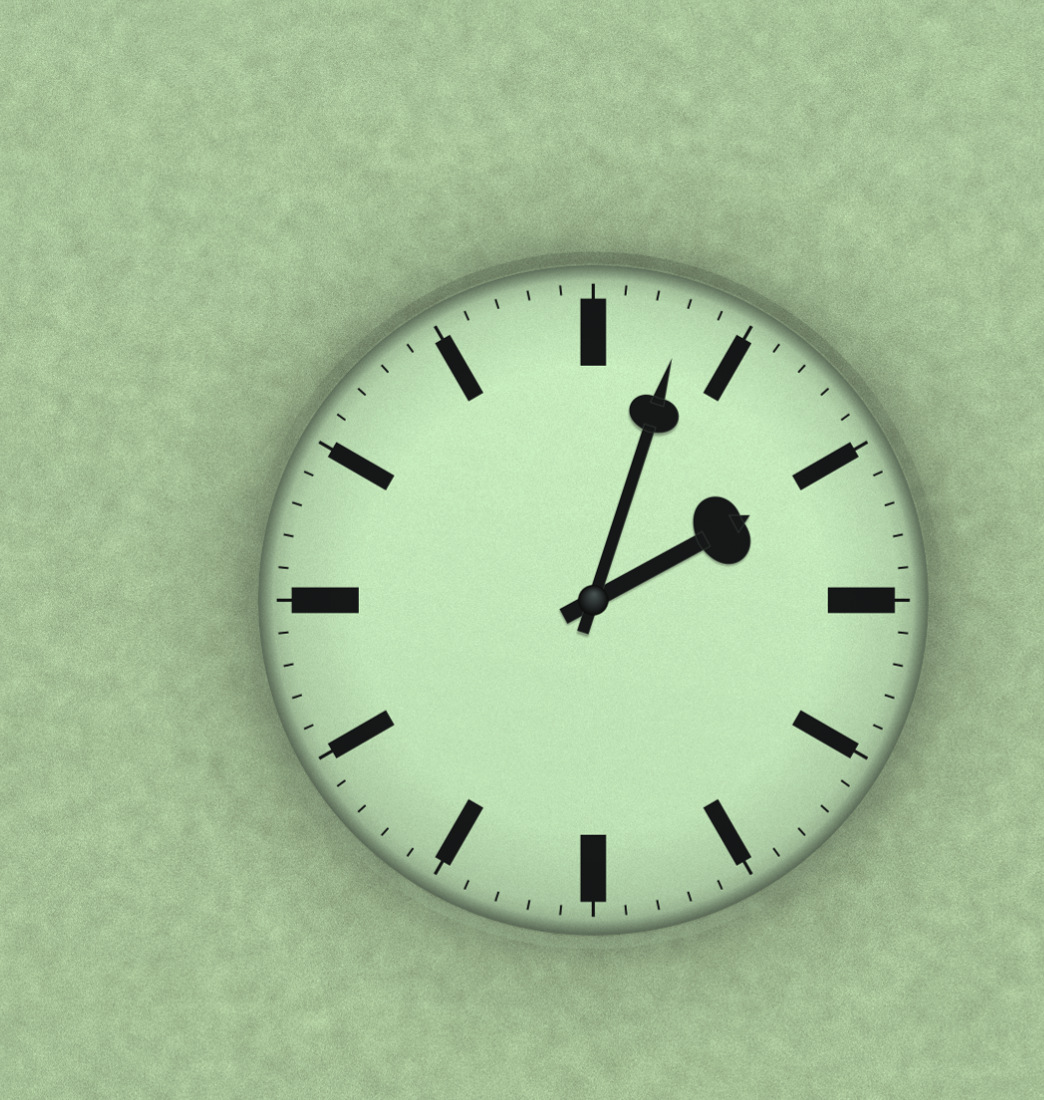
2,03
